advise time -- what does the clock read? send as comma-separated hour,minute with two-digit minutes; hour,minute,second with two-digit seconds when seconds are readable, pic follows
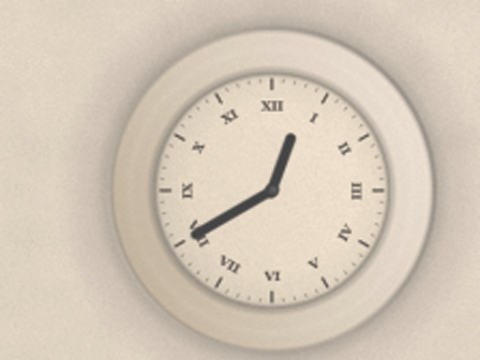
12,40
